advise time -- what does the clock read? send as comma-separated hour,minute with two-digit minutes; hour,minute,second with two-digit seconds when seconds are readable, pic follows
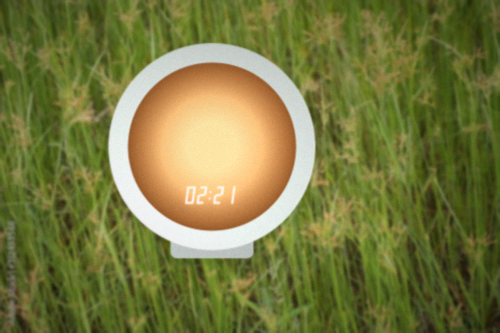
2,21
